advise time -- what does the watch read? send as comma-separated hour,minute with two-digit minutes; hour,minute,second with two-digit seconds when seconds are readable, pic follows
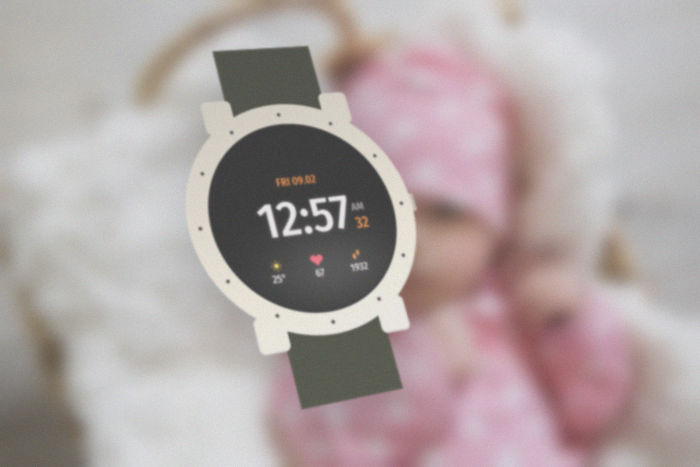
12,57,32
